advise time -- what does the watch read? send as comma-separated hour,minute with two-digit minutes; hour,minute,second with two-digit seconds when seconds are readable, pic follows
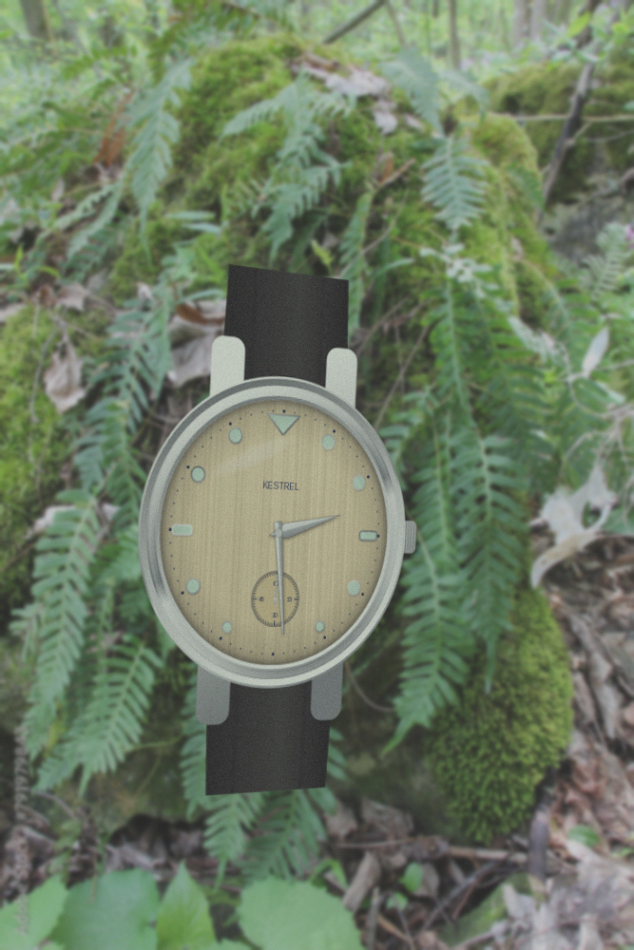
2,29
